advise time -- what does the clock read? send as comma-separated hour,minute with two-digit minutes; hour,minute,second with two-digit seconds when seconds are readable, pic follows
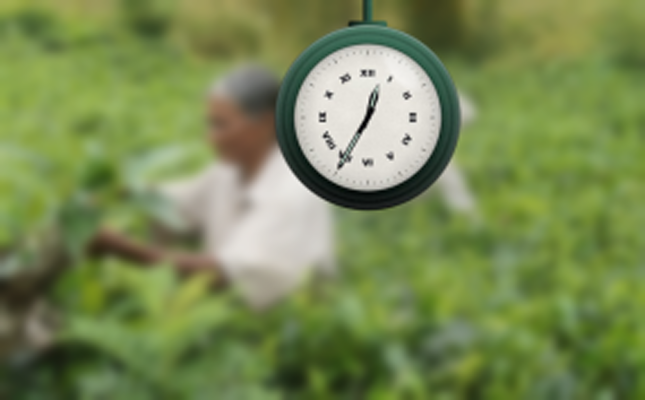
12,35
